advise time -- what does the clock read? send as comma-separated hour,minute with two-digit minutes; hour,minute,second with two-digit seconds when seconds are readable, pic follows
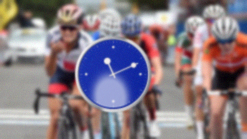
11,11
